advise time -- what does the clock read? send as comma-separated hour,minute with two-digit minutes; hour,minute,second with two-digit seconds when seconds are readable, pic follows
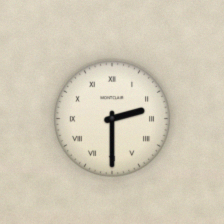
2,30
